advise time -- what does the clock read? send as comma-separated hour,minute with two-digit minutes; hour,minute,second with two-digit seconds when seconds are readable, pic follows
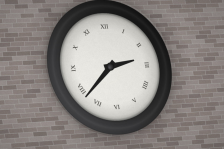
2,38
